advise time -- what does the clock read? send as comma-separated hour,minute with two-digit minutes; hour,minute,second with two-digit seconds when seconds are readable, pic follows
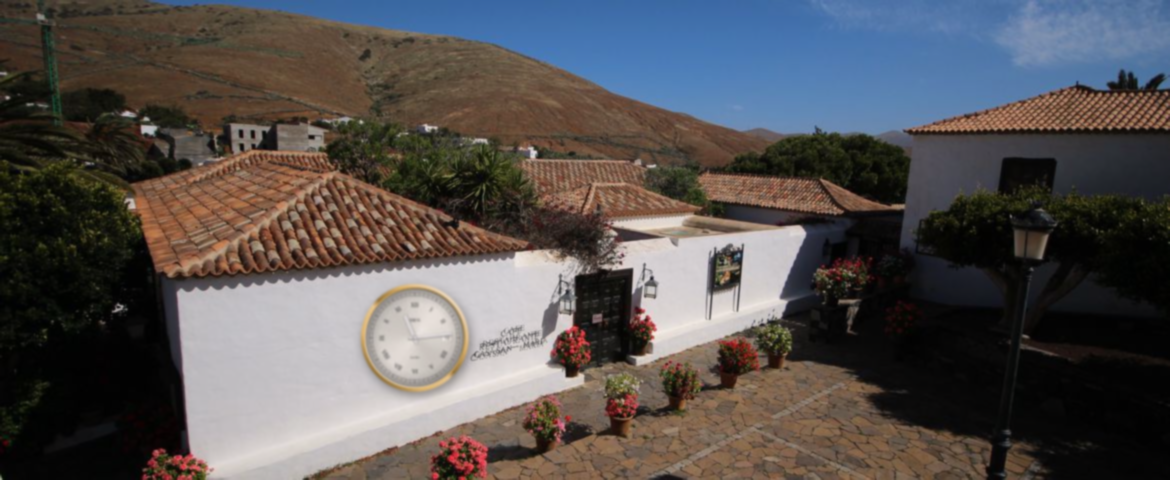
11,14
